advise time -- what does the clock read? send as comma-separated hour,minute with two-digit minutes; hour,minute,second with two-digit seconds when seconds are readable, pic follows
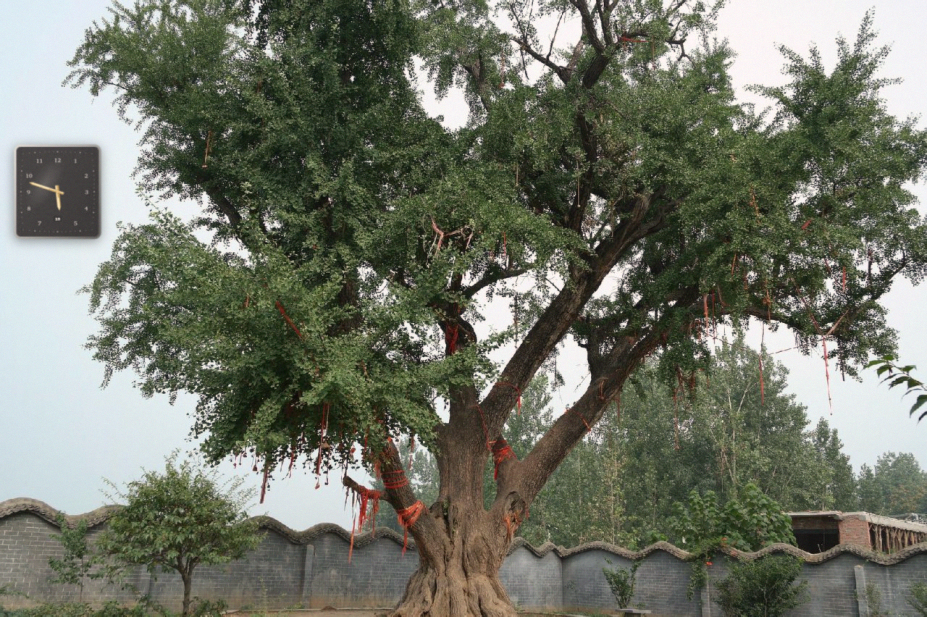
5,48
